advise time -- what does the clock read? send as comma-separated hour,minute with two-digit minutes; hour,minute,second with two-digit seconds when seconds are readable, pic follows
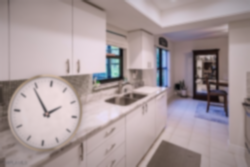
1,54
